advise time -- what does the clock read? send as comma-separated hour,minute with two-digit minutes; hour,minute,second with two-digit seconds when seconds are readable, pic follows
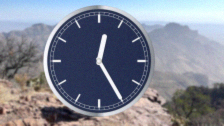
12,25
